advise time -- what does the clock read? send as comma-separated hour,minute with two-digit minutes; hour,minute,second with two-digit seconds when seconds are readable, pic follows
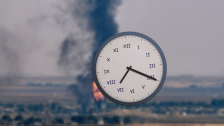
7,20
